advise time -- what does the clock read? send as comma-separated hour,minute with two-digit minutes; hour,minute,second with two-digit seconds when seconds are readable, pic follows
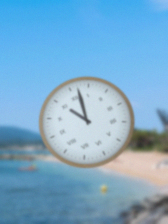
11,02
